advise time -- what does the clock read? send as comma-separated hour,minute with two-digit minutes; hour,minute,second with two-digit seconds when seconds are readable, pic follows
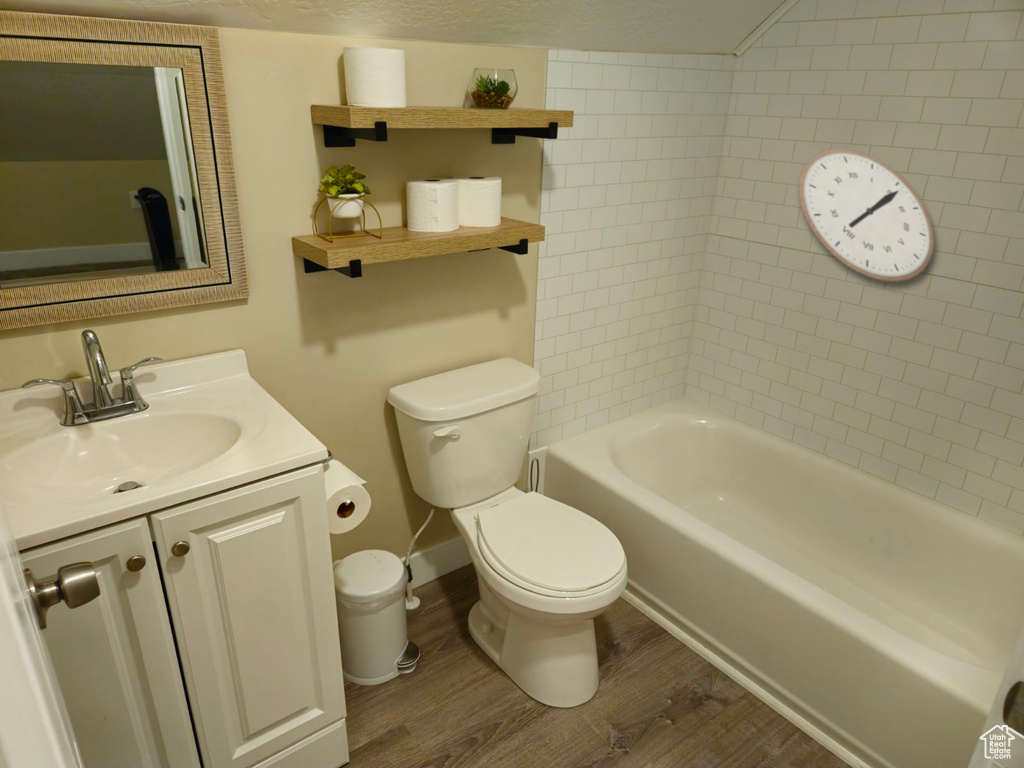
8,11
